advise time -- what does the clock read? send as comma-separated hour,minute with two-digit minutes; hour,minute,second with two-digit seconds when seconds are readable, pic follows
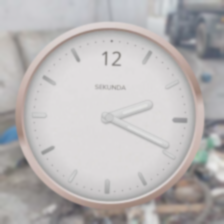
2,19
